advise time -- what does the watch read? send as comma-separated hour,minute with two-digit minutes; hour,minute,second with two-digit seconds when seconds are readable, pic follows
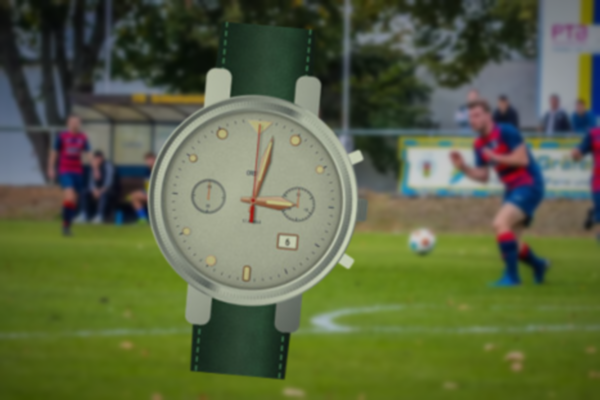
3,02
